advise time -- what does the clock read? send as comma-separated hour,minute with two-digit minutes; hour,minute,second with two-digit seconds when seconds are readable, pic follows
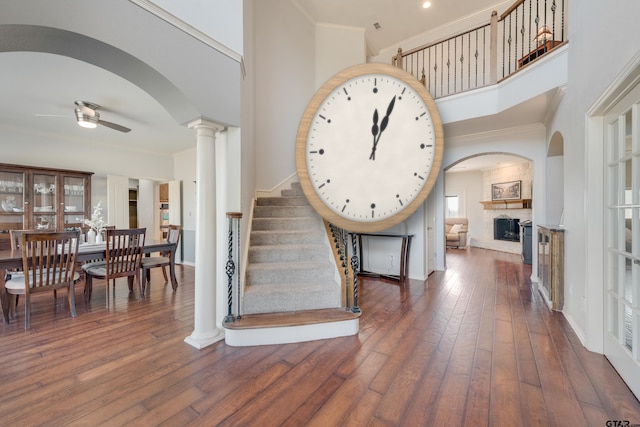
12,04
